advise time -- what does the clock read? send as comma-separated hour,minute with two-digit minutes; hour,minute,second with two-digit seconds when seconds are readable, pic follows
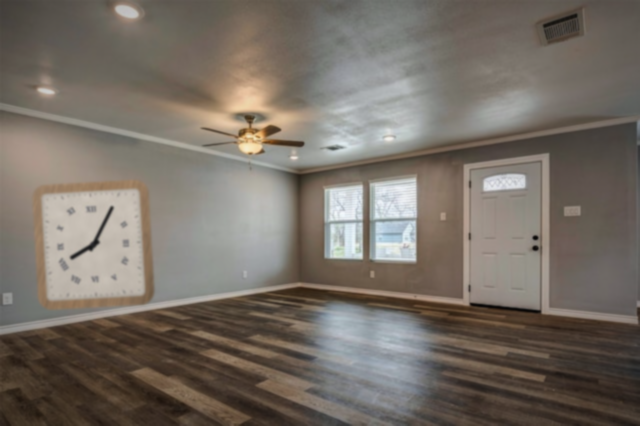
8,05
